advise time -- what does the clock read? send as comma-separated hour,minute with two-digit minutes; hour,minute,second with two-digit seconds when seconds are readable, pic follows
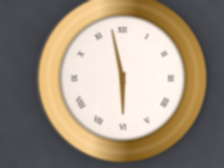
5,58
